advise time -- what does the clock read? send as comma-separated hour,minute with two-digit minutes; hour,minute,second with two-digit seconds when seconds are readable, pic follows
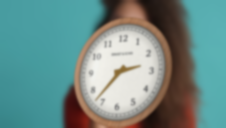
2,37
